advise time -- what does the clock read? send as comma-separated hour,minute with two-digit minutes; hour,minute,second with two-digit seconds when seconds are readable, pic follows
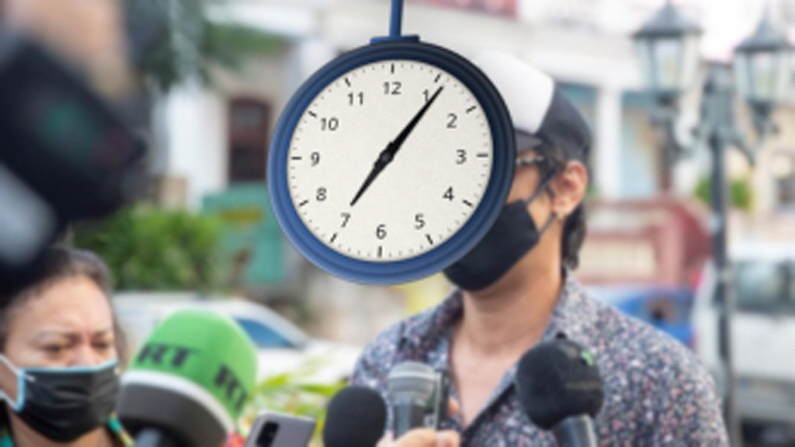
7,06
